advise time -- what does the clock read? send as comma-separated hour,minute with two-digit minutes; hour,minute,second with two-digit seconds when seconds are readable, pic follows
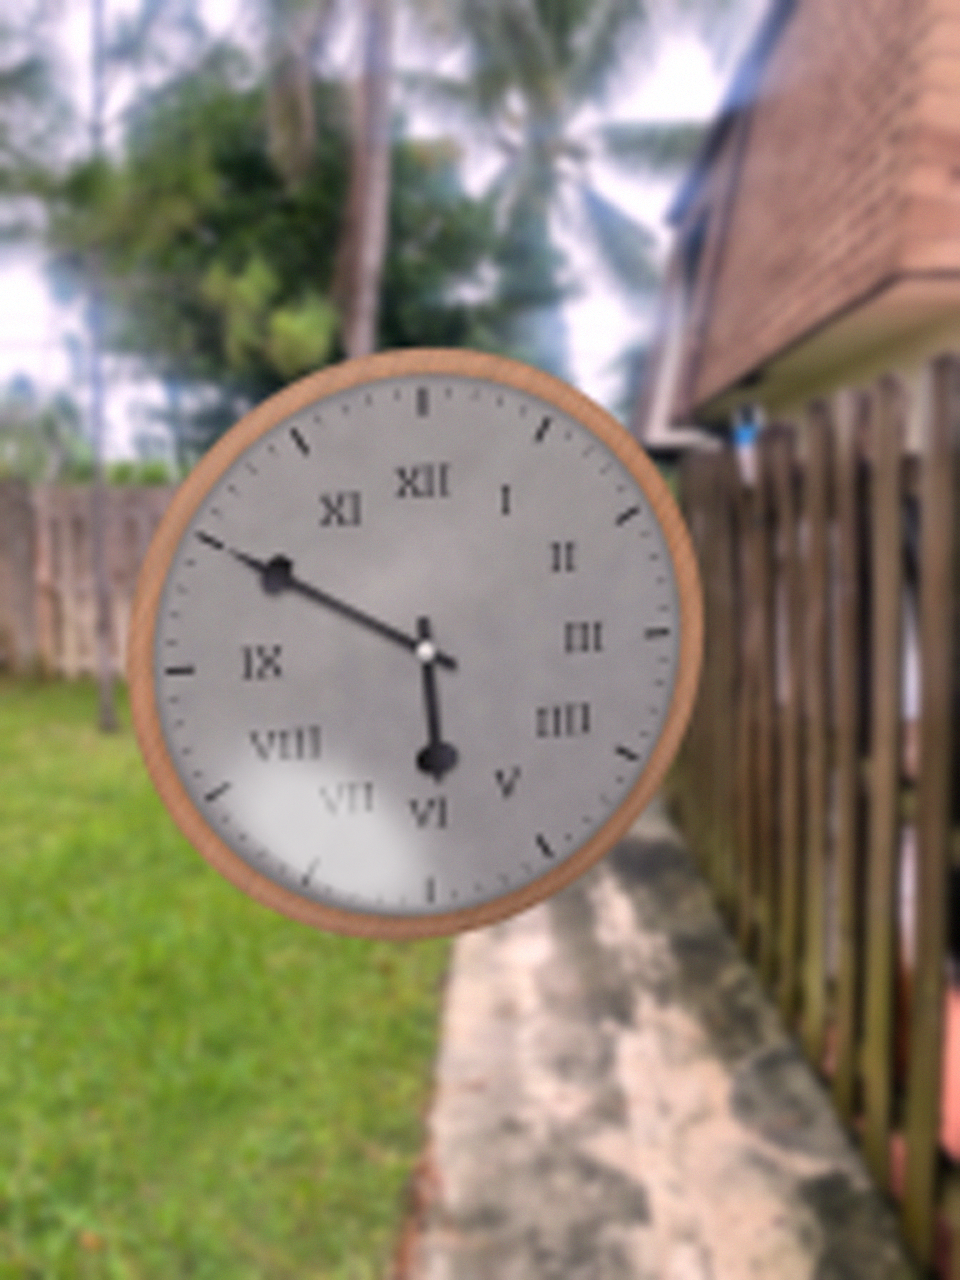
5,50
